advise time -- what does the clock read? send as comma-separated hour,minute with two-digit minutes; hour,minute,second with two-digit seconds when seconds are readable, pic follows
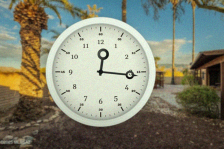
12,16
